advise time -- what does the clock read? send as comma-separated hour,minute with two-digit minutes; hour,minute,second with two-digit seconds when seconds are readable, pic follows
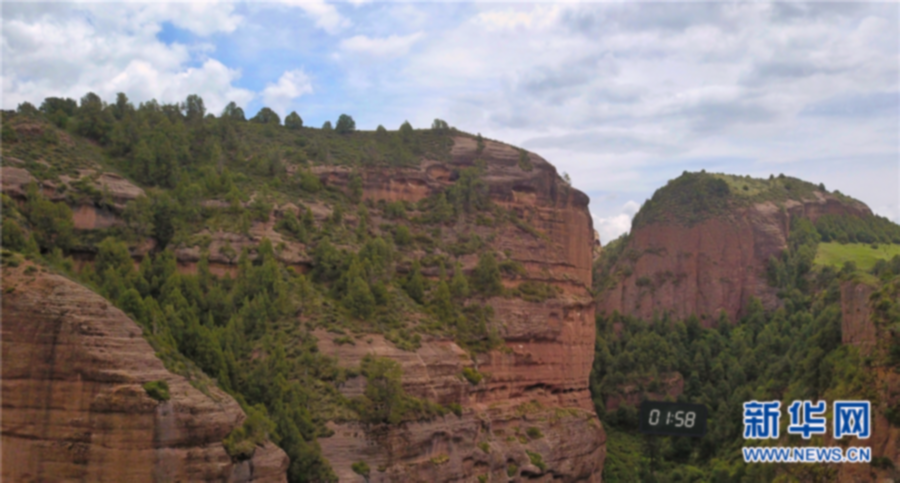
1,58
